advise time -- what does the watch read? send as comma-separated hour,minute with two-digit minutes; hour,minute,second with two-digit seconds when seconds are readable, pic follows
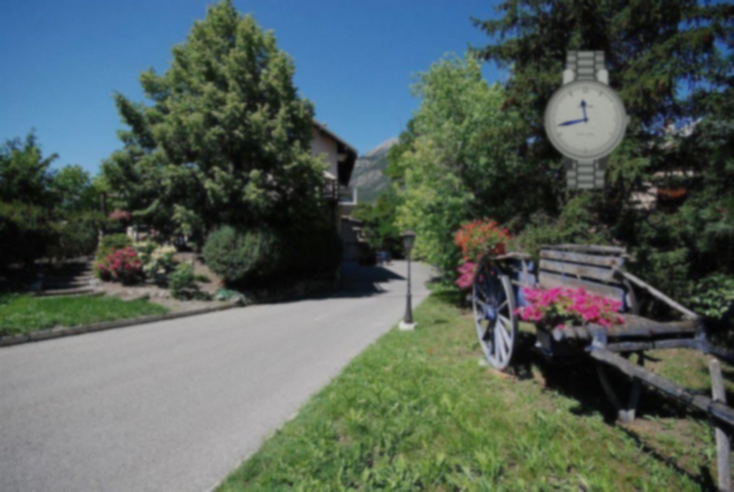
11,43
